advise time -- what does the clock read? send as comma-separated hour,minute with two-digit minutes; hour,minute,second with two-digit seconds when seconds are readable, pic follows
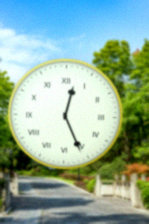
12,26
